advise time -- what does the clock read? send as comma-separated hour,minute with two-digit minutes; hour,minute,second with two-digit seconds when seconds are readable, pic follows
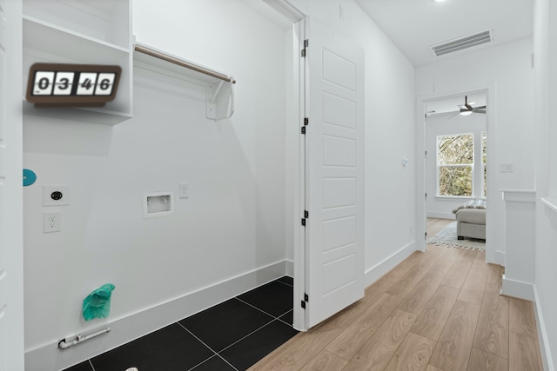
3,46
